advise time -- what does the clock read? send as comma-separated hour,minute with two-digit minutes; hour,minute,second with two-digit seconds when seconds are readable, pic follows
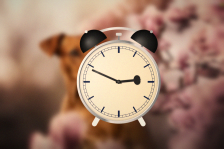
2,49
